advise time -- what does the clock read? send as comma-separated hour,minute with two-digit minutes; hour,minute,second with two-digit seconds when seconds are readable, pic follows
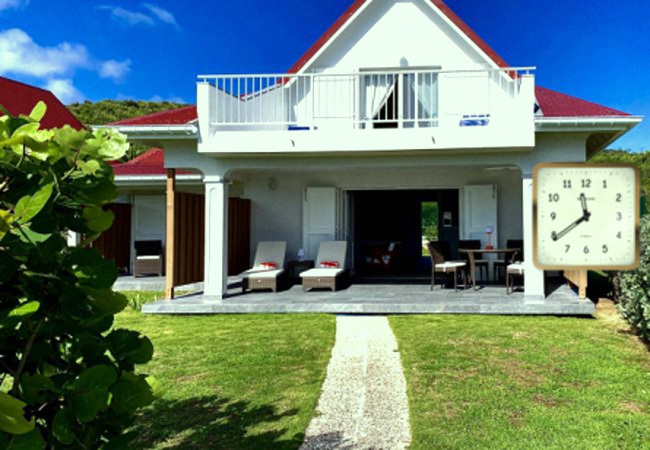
11,39
